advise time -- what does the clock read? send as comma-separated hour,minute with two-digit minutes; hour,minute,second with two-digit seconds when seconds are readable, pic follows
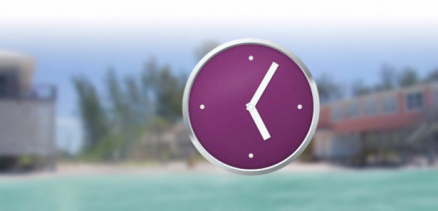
5,05
